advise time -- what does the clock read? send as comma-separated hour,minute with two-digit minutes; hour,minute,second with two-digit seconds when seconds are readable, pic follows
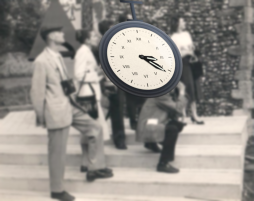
3,21
